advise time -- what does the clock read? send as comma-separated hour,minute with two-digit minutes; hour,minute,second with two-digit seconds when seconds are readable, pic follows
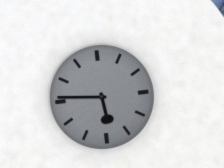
5,46
